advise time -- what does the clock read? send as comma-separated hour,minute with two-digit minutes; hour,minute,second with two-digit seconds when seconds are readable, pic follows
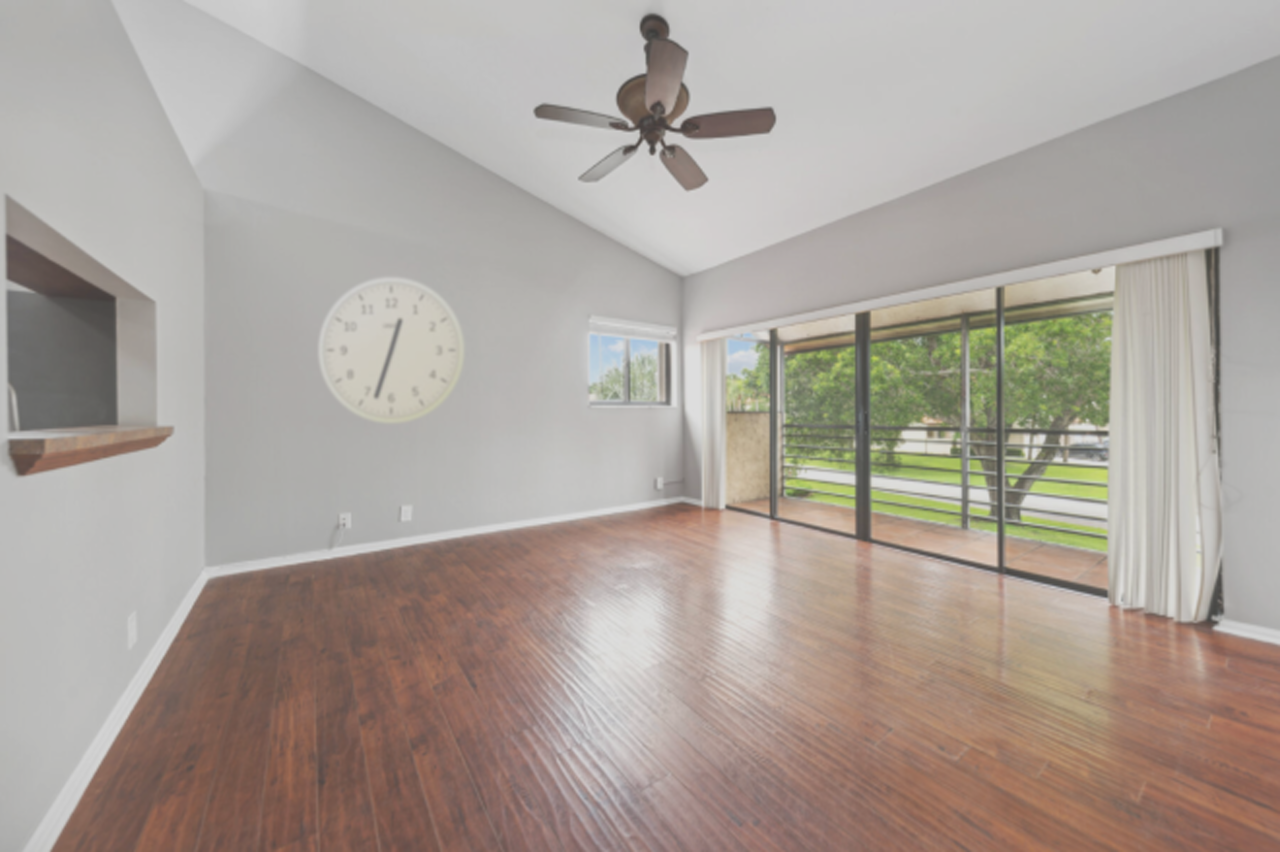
12,33
